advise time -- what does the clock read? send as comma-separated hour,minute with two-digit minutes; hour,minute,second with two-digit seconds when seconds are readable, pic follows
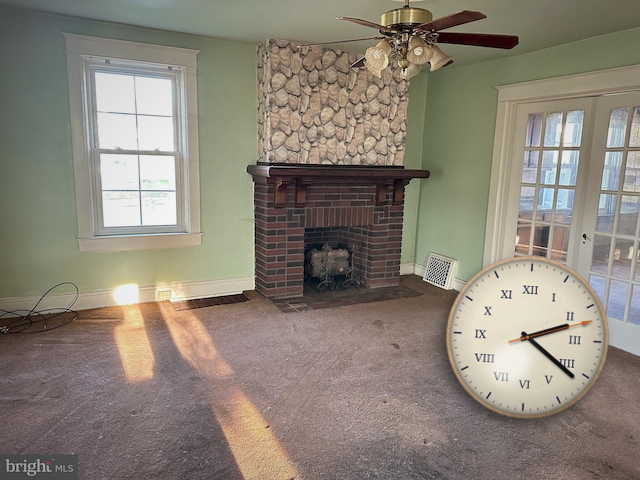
2,21,12
